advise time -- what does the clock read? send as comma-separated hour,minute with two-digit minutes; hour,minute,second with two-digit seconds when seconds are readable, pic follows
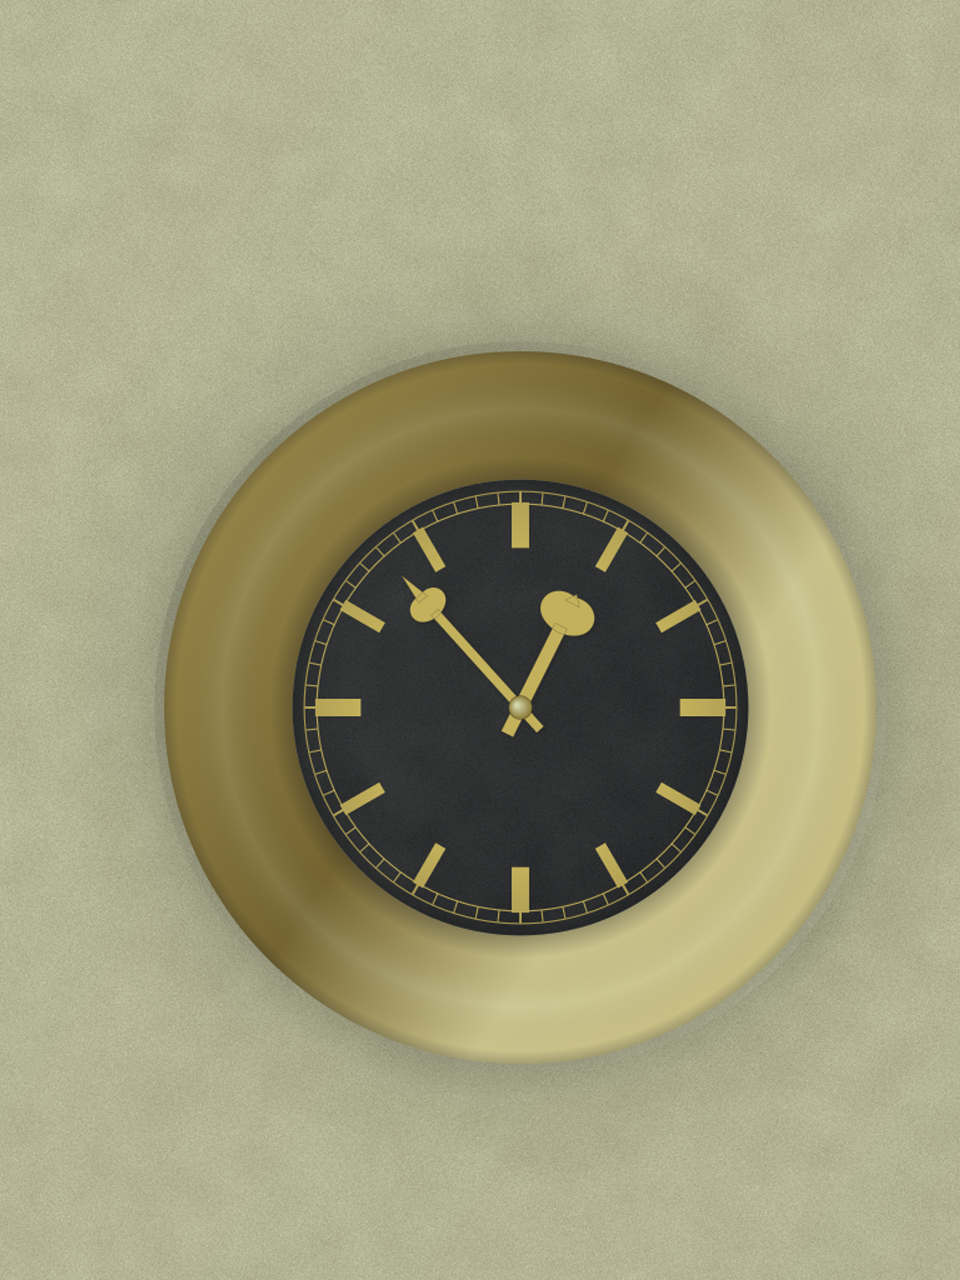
12,53
